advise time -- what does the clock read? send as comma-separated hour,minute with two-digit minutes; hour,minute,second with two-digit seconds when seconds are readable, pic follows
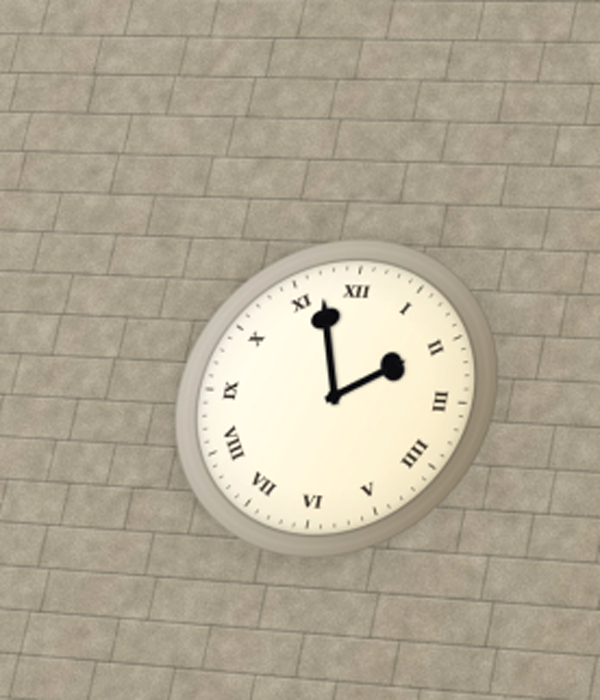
1,57
